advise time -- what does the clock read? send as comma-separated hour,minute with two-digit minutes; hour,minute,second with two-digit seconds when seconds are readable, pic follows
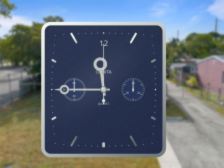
11,45
